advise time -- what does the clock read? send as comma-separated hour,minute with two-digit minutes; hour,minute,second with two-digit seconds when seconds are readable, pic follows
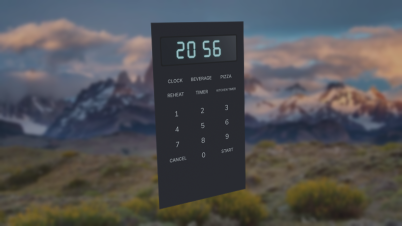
20,56
